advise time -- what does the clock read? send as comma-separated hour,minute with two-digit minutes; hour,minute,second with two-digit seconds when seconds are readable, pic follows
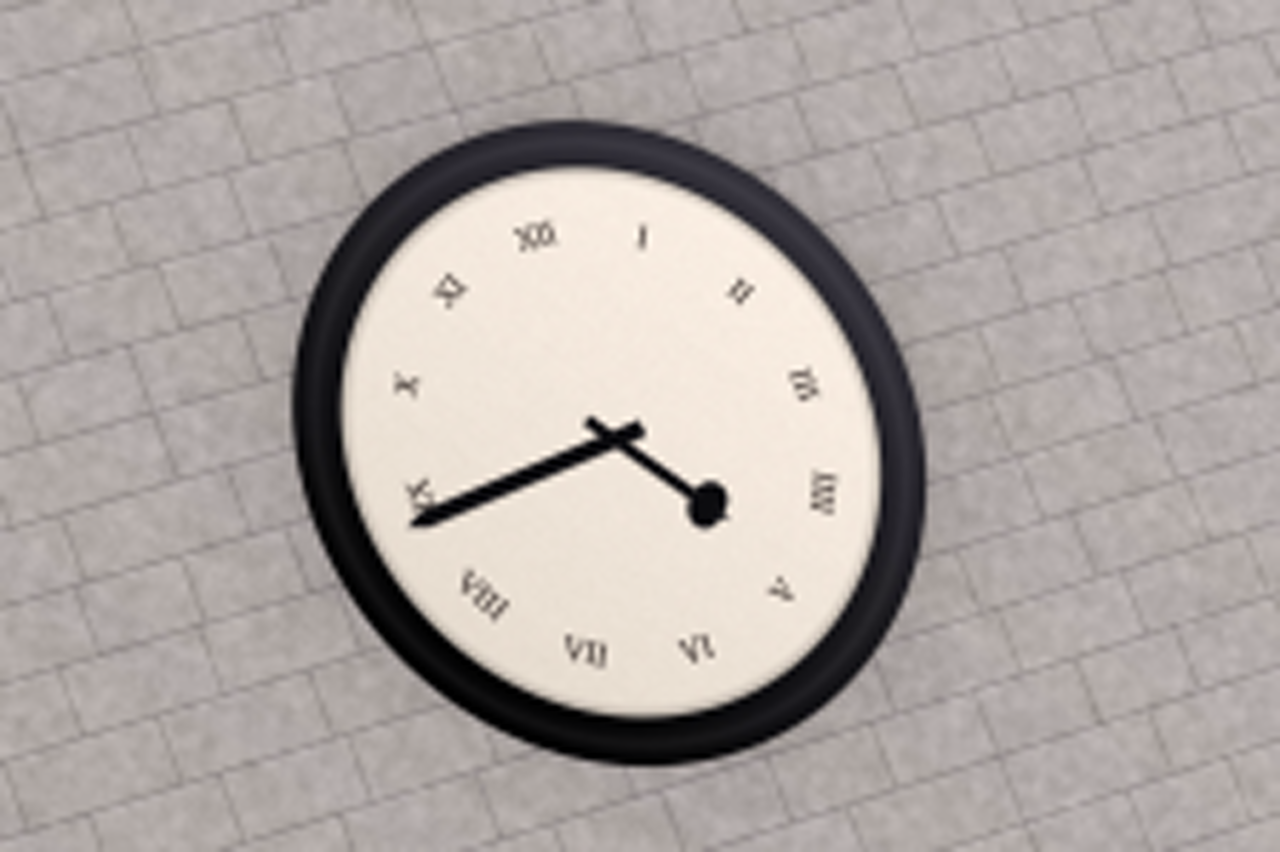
4,44
